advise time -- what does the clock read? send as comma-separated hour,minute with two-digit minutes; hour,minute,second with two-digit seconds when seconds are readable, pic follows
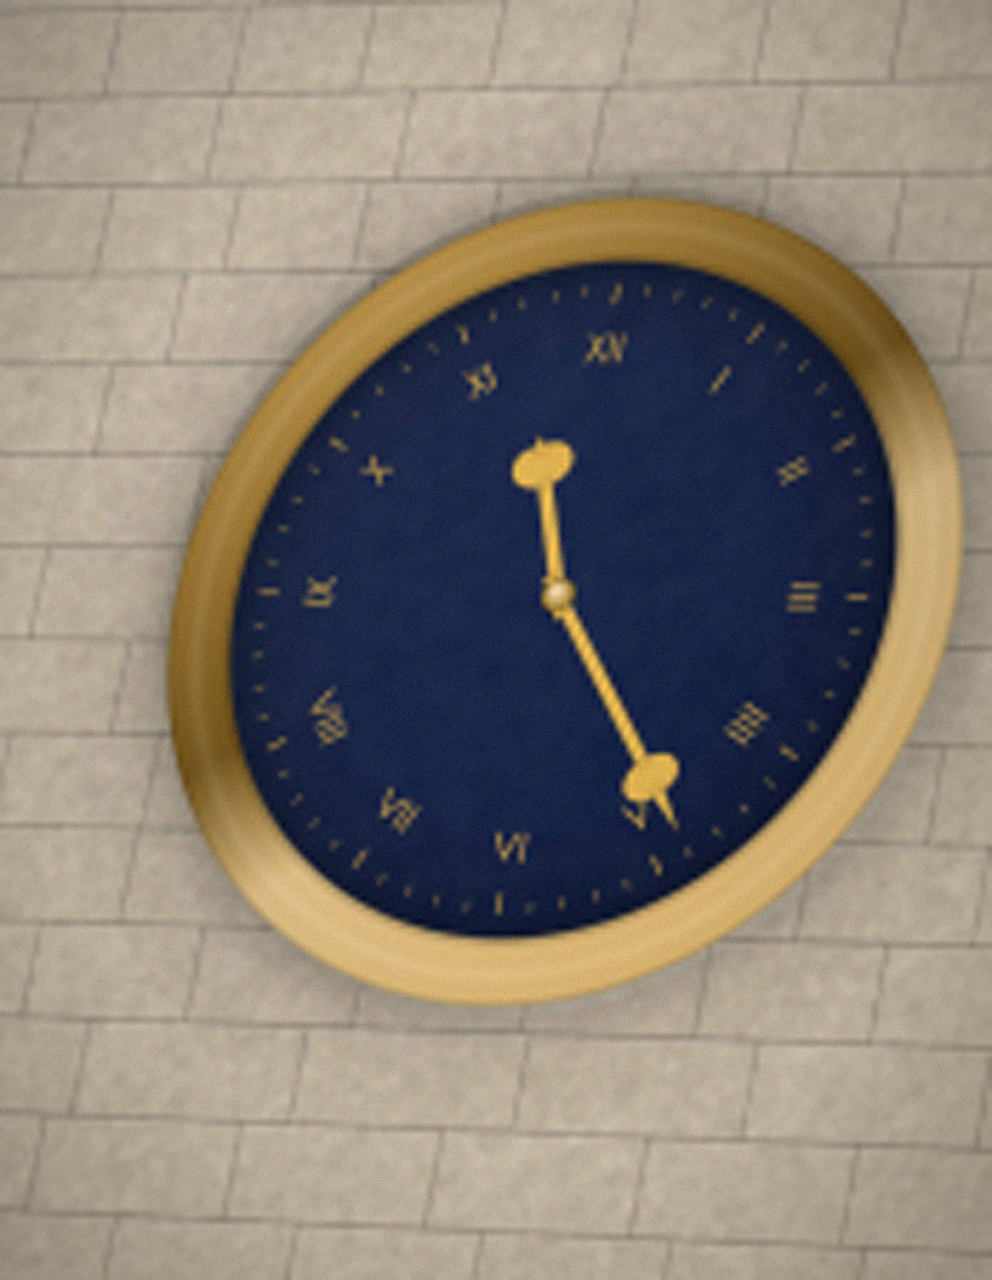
11,24
